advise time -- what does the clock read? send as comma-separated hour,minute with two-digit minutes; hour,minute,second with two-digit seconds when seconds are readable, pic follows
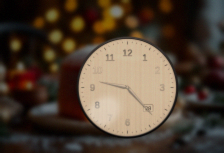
9,23
